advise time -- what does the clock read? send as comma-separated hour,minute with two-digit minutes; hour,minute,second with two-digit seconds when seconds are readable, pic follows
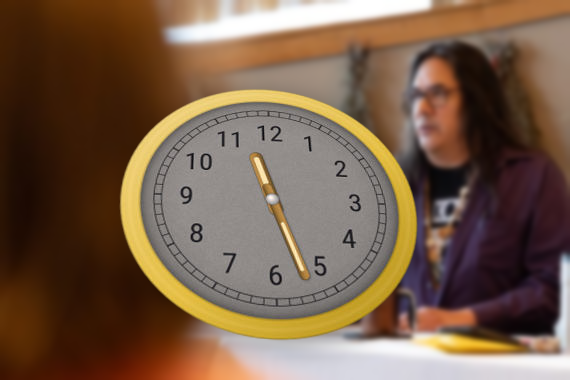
11,27
